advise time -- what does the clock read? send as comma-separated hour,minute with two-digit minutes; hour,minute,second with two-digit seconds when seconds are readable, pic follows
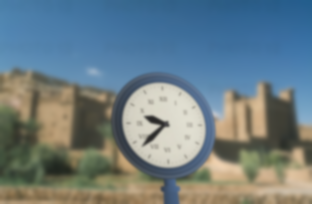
9,38
